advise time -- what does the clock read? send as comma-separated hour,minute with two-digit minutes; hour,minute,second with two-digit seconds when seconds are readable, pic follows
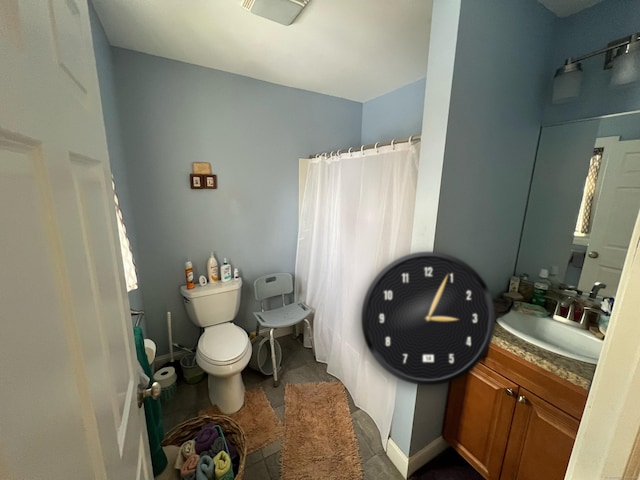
3,04
